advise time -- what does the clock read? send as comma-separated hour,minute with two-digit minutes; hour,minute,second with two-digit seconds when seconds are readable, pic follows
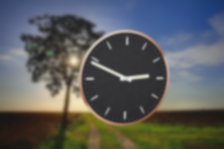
2,49
